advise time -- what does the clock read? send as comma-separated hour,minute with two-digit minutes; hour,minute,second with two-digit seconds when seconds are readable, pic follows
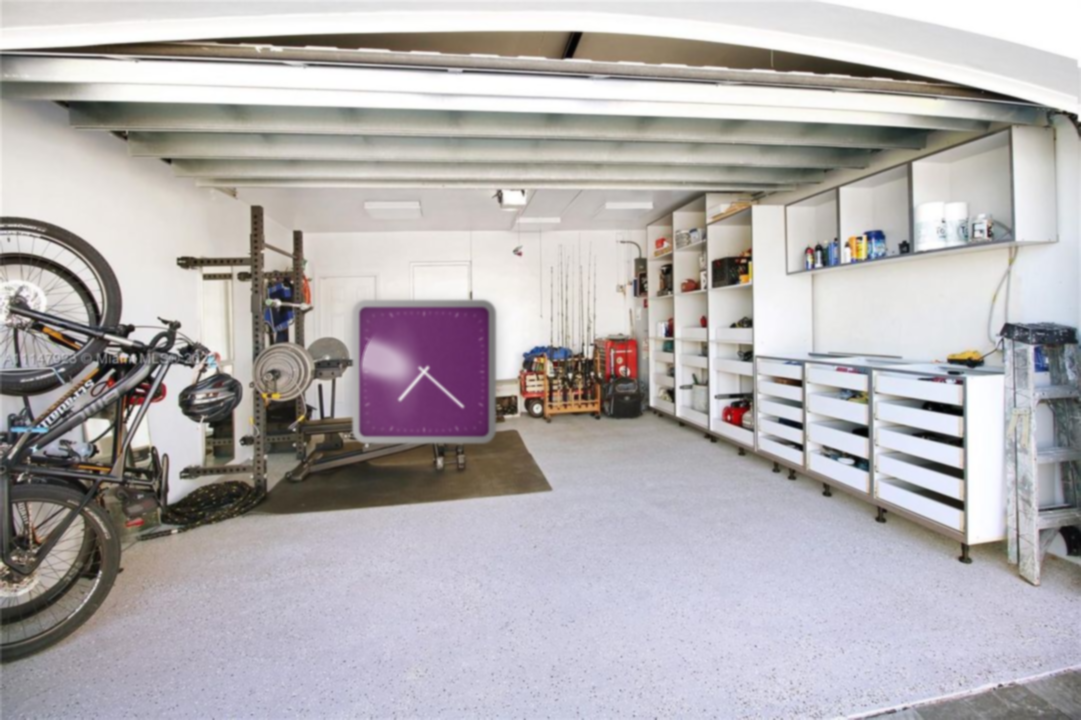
7,22
